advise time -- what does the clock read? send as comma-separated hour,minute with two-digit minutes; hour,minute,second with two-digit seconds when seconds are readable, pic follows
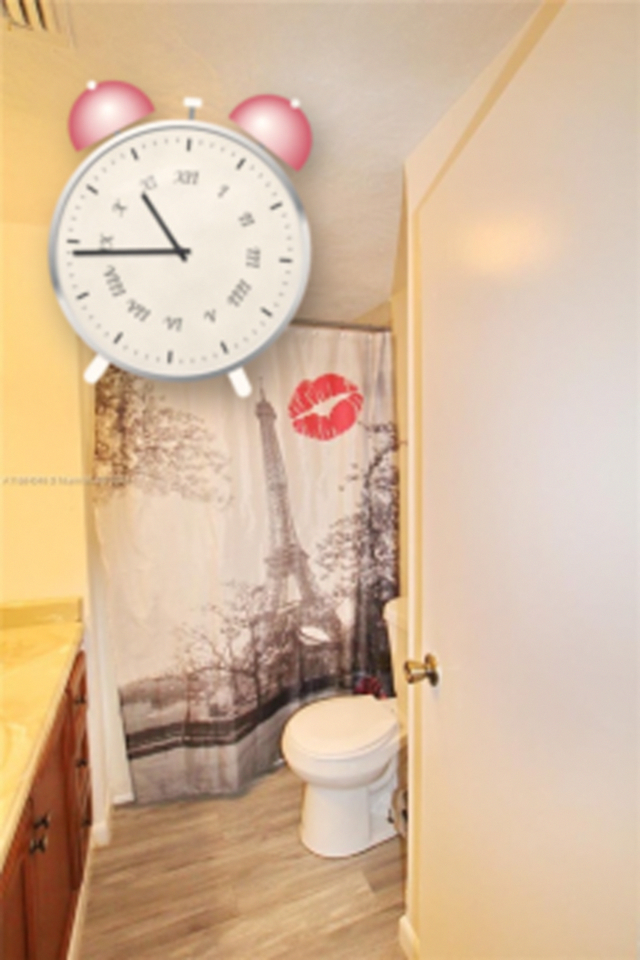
10,44
